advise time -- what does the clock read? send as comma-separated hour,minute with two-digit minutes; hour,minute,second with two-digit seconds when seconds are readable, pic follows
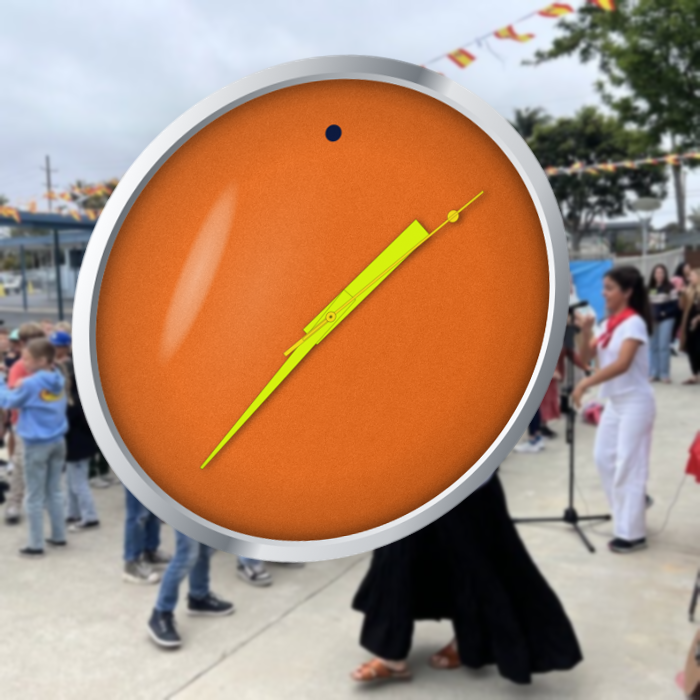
1,37,09
